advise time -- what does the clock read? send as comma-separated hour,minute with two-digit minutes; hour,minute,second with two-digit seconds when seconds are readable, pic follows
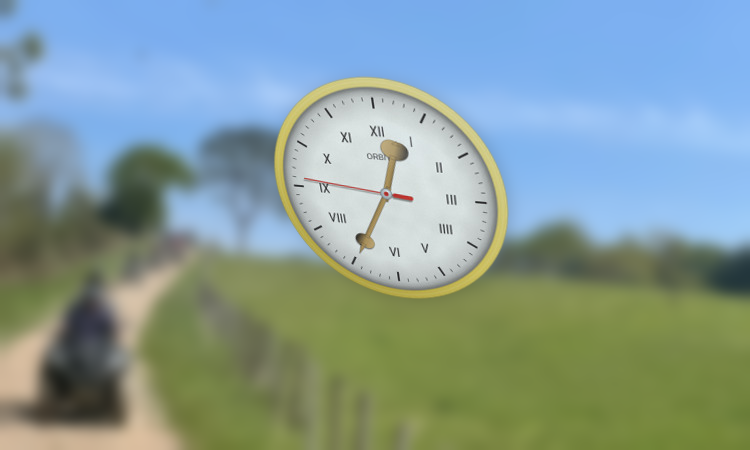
12,34,46
